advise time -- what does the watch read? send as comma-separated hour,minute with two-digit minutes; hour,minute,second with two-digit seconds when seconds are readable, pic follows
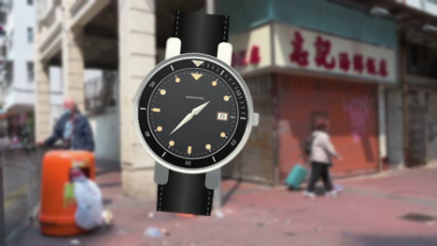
1,37
